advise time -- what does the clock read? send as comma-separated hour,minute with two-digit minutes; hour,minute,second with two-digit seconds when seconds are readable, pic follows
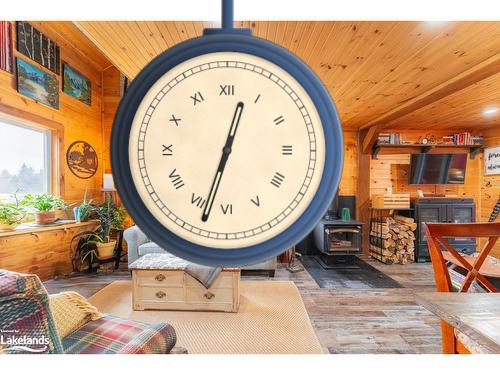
12,33
